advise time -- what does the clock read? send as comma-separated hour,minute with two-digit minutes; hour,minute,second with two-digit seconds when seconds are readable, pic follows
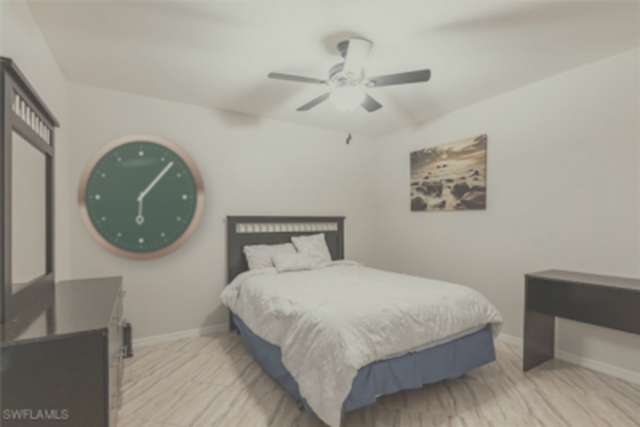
6,07
